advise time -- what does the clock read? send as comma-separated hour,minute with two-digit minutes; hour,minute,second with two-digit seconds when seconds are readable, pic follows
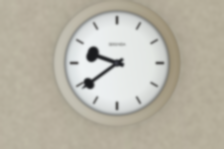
9,39
